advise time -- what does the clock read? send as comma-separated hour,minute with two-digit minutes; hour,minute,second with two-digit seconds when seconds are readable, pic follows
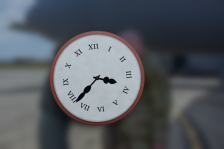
3,38
